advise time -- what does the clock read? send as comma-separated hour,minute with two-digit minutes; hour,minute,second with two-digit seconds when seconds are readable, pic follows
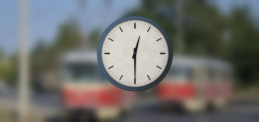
12,30
